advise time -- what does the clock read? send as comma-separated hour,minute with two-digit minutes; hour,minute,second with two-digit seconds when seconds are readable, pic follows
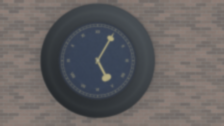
5,05
